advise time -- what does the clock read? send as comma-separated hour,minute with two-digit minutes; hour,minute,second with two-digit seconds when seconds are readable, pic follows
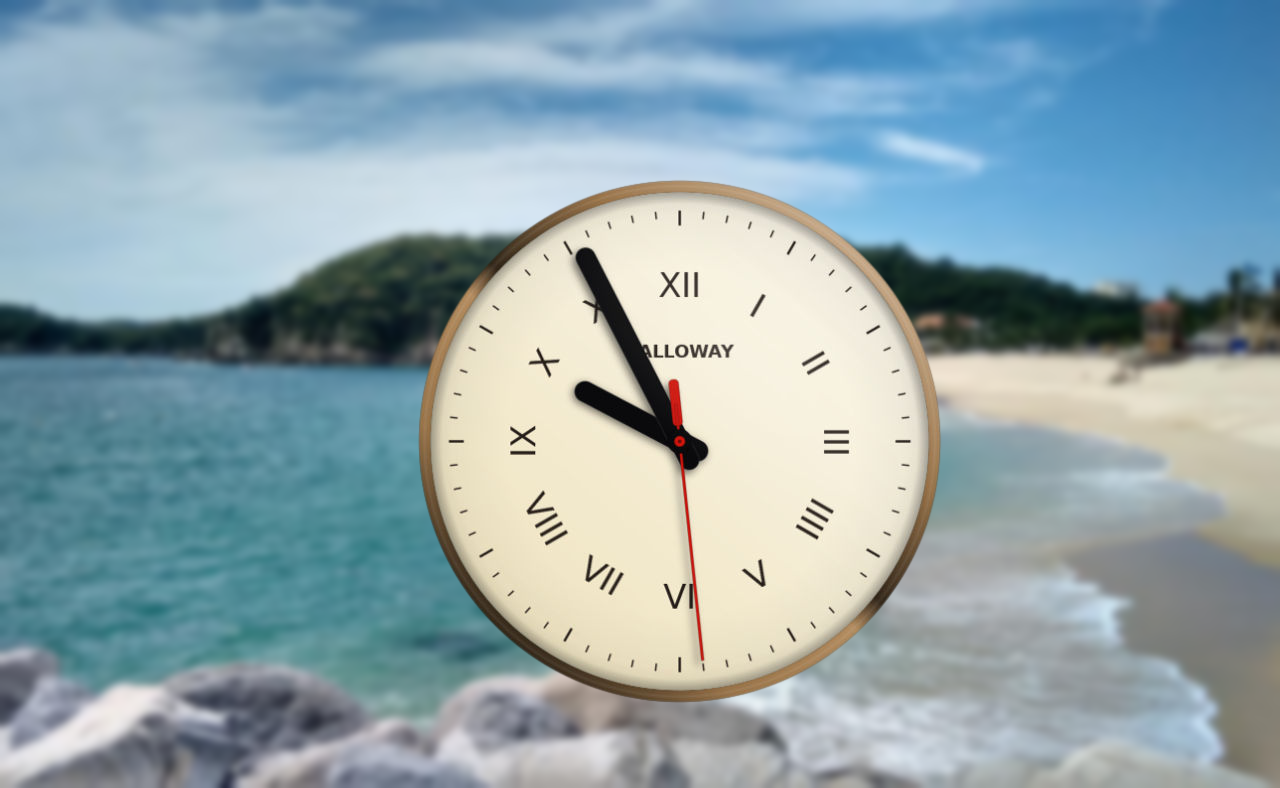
9,55,29
